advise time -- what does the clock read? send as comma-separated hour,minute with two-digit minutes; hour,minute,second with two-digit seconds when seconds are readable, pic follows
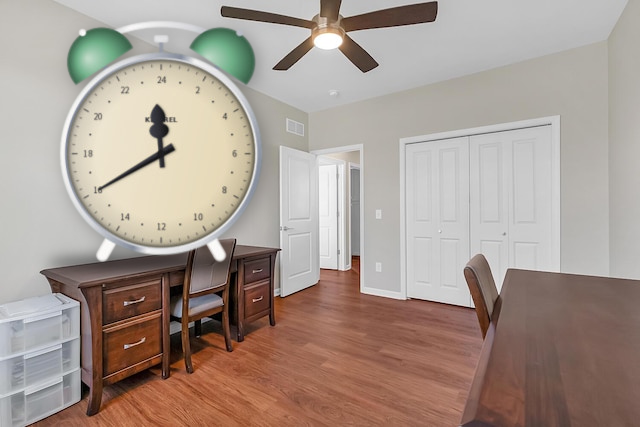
23,40
